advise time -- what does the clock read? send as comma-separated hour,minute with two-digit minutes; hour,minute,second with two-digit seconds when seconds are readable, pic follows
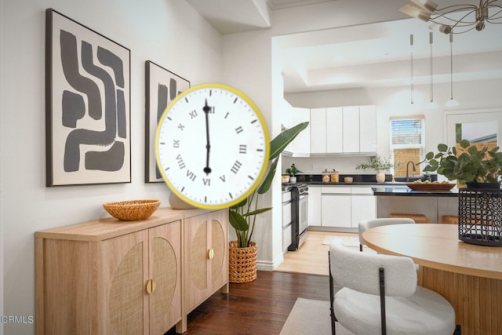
5,59
